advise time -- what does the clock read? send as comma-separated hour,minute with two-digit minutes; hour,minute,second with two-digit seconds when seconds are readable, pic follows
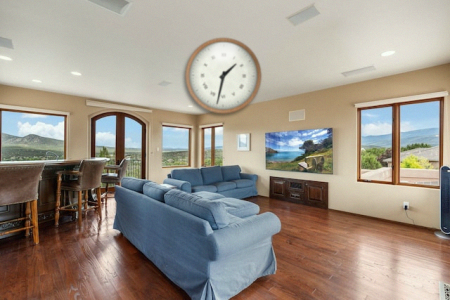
1,32
